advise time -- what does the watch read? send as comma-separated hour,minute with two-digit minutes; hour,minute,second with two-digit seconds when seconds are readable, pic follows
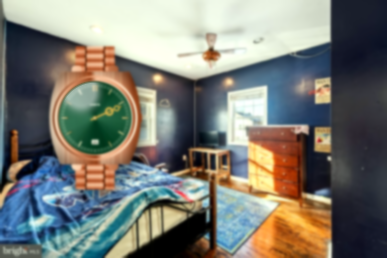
2,11
